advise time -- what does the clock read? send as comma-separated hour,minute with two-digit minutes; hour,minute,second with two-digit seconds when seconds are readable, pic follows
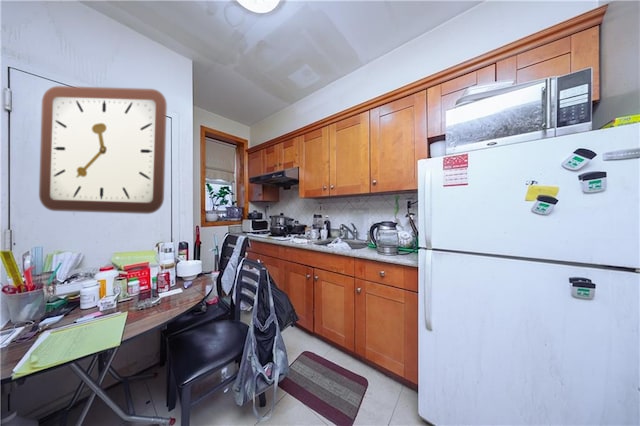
11,37
